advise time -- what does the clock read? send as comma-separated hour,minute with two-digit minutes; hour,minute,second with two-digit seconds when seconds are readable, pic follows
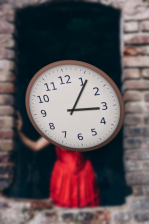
3,06
